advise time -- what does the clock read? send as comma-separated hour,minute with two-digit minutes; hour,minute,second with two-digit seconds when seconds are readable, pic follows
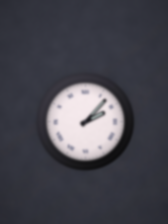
2,07
